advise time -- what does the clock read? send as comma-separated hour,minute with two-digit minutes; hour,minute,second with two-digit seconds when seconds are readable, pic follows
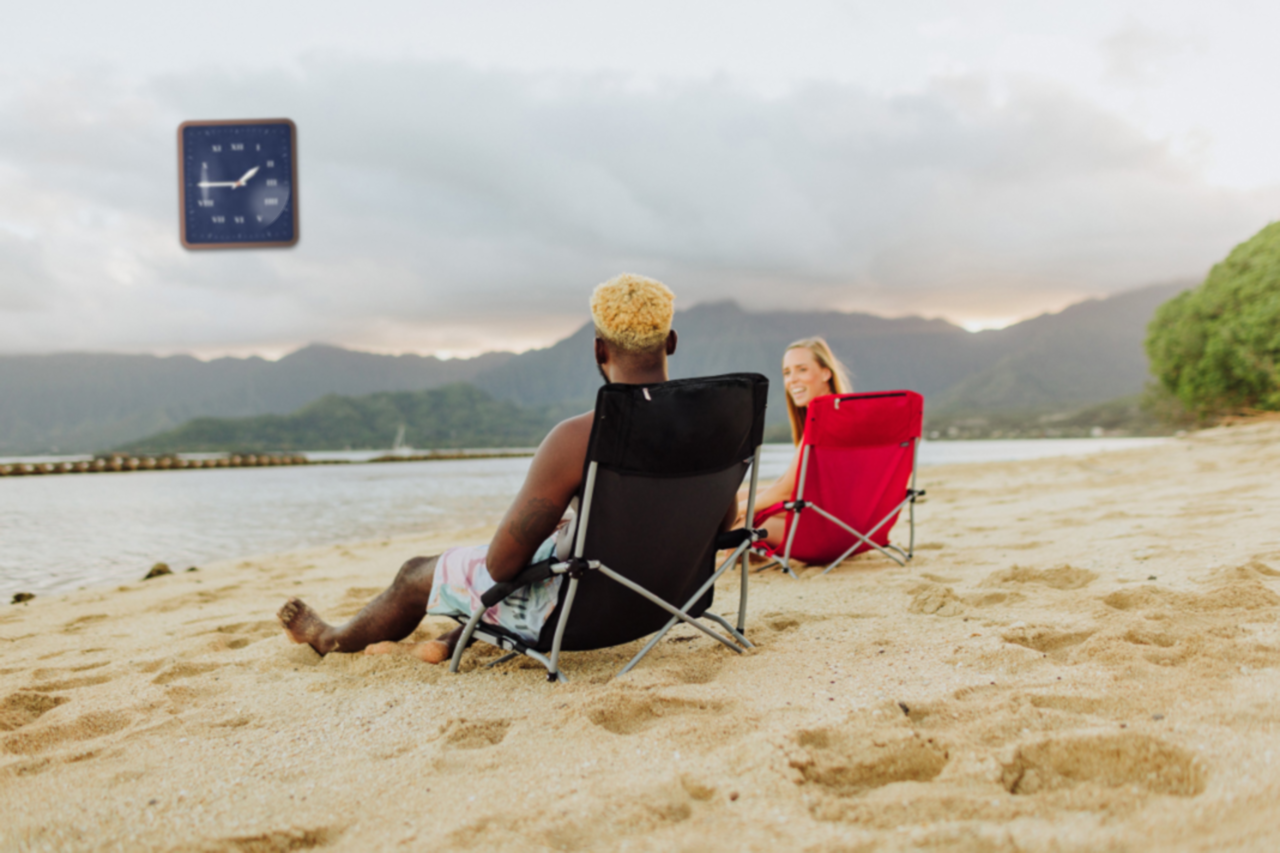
1,45
